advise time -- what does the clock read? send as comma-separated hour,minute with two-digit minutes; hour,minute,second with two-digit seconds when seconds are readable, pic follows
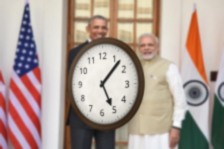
5,07
